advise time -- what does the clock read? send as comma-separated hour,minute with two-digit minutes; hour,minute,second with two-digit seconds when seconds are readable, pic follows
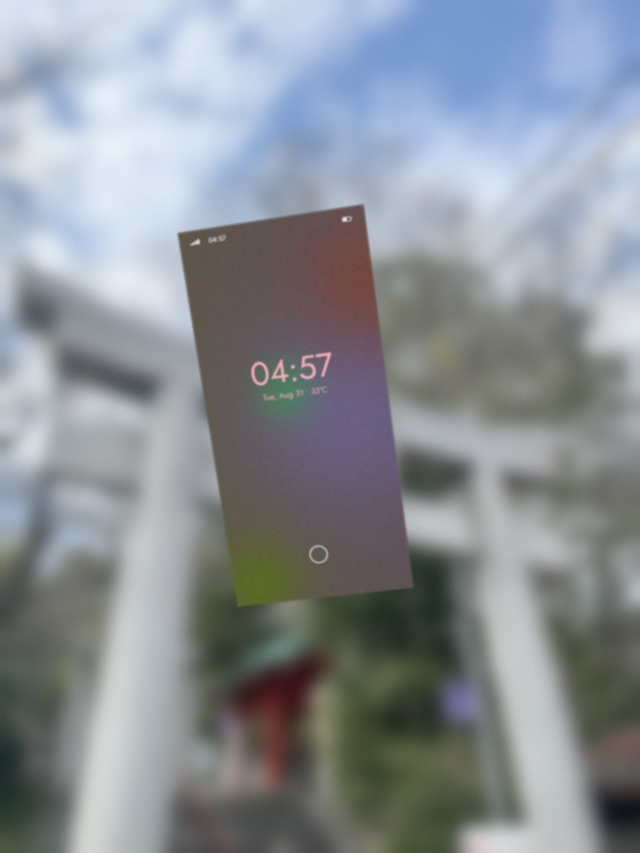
4,57
